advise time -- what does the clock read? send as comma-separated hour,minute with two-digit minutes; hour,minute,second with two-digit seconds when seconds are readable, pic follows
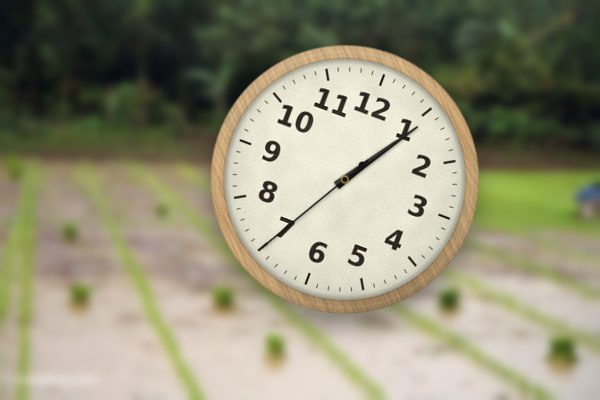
1,05,35
